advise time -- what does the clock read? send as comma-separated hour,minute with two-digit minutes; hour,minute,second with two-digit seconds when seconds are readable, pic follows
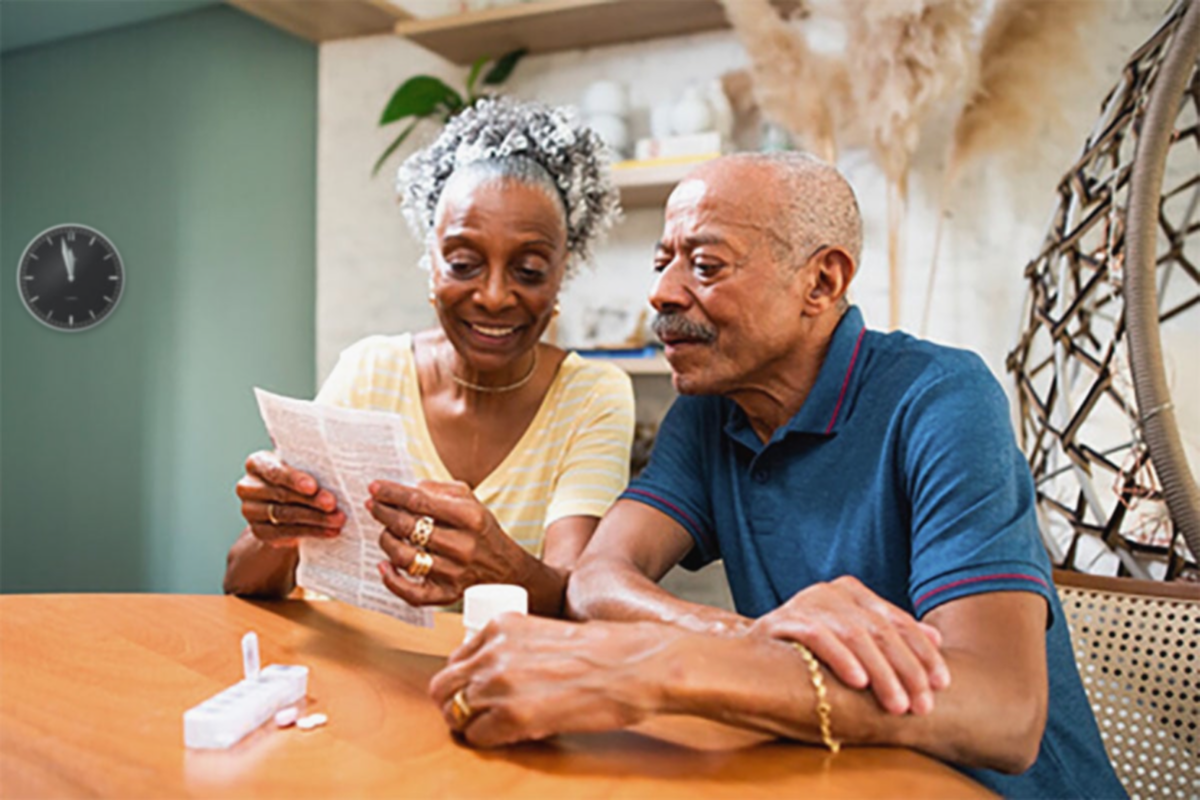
11,58
